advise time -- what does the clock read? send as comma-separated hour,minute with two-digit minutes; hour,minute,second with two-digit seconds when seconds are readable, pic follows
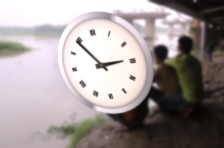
2,54
